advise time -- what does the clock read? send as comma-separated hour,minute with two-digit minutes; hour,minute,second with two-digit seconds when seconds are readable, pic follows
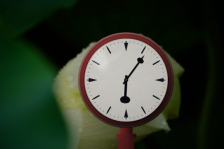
6,06
